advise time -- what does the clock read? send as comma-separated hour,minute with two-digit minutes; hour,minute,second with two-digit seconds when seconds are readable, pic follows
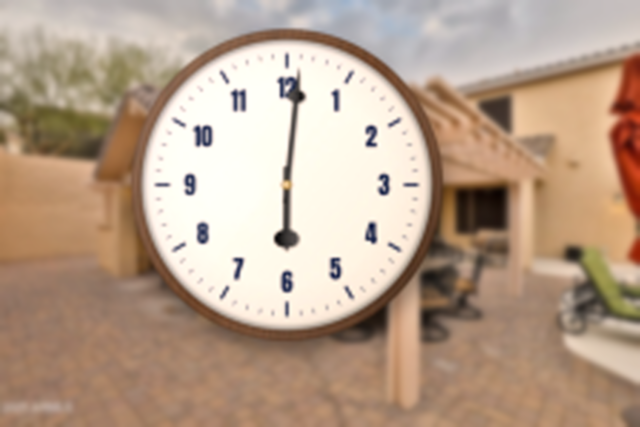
6,01
